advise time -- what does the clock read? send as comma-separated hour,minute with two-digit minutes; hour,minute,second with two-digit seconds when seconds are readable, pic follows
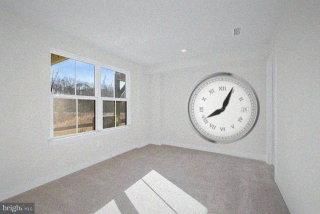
8,04
